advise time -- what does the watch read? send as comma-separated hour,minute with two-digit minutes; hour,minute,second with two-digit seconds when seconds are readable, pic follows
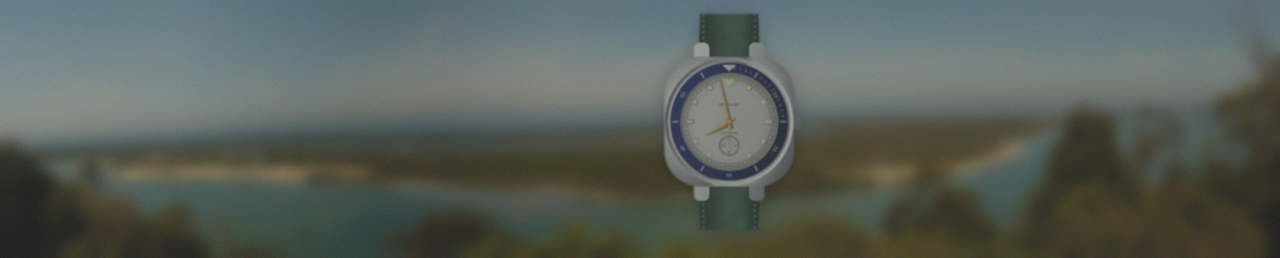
7,58
